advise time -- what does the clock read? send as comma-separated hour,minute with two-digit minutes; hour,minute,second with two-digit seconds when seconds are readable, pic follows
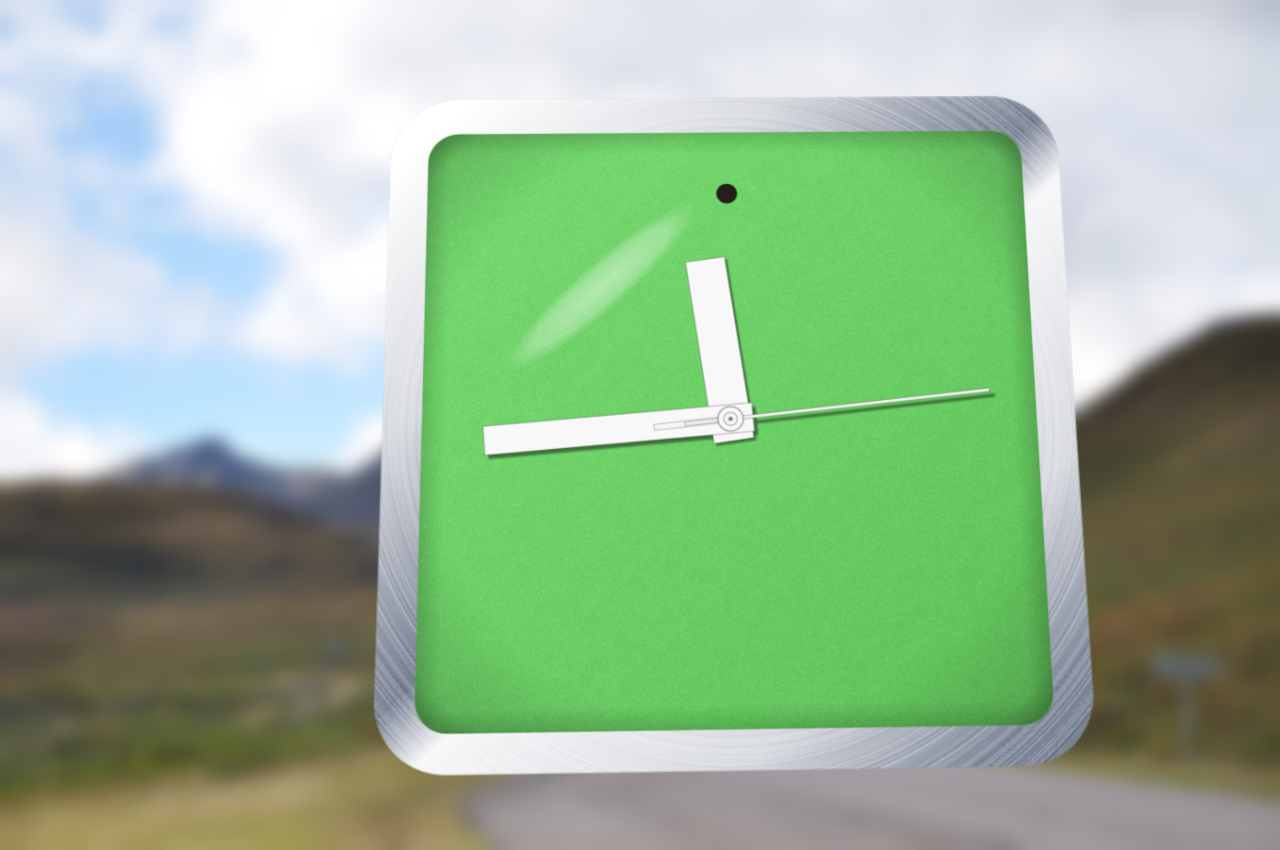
11,44,14
